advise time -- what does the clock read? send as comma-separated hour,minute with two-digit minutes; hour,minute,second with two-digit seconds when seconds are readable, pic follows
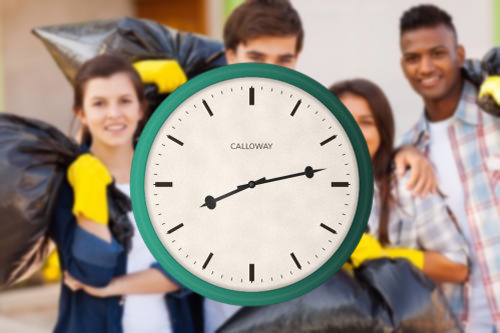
8,13
